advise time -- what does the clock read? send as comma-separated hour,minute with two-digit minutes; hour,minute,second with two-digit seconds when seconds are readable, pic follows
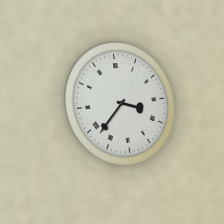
3,38
